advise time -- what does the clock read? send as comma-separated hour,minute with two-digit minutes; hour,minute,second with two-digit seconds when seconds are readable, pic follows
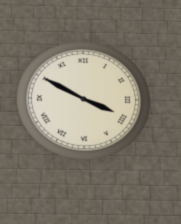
3,50
